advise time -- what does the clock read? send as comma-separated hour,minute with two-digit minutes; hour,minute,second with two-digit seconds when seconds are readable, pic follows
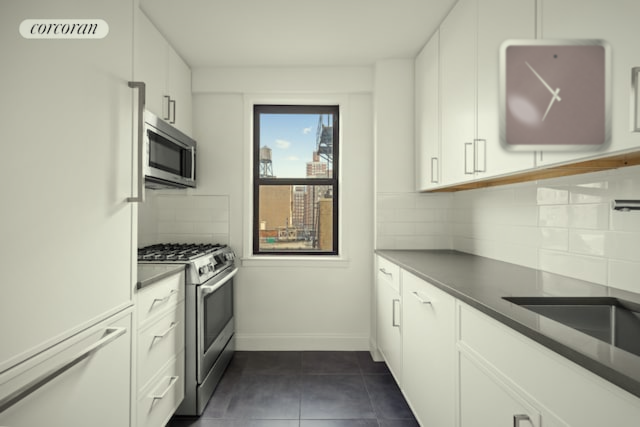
6,53
